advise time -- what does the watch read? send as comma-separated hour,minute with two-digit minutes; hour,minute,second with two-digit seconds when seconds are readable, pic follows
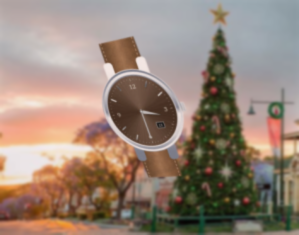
3,30
